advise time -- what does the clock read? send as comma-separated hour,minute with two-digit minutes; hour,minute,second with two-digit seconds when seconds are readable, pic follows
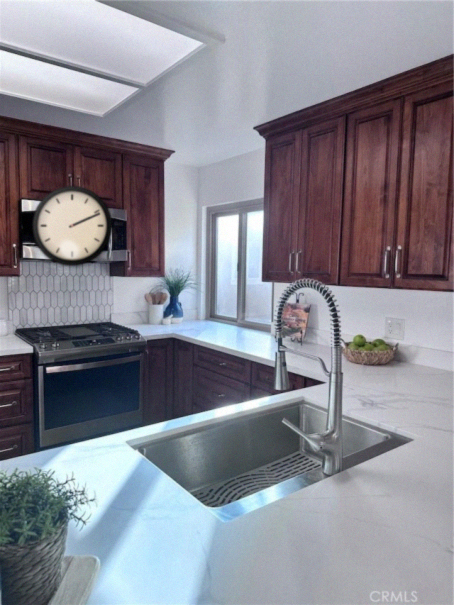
2,11
